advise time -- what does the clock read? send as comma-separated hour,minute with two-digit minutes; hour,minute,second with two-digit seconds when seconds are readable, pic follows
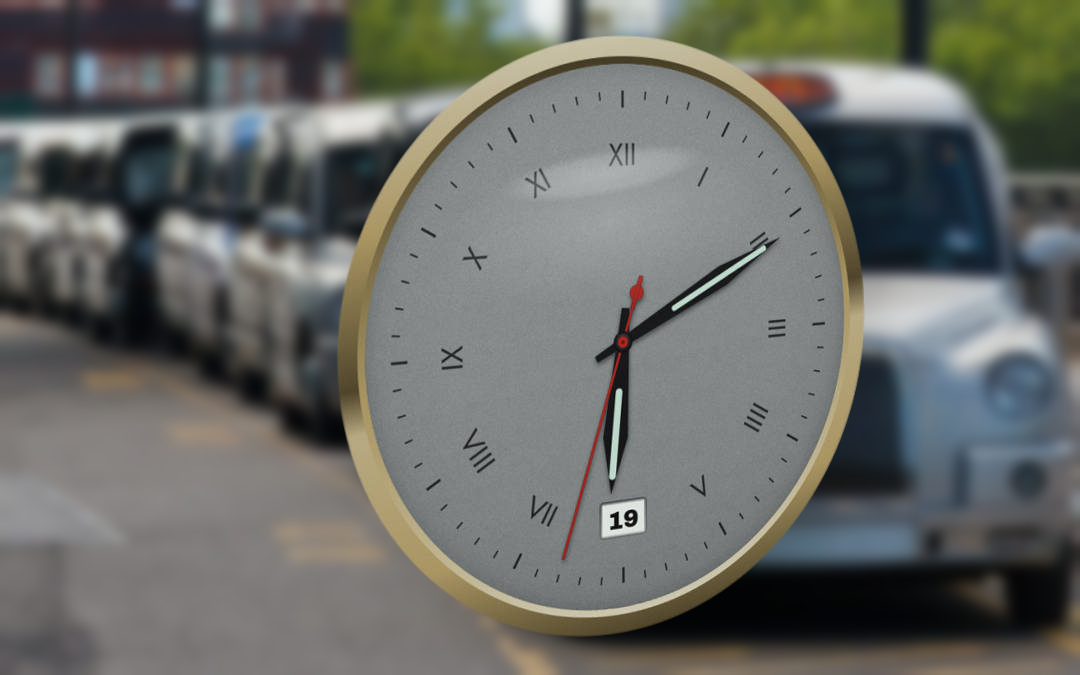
6,10,33
